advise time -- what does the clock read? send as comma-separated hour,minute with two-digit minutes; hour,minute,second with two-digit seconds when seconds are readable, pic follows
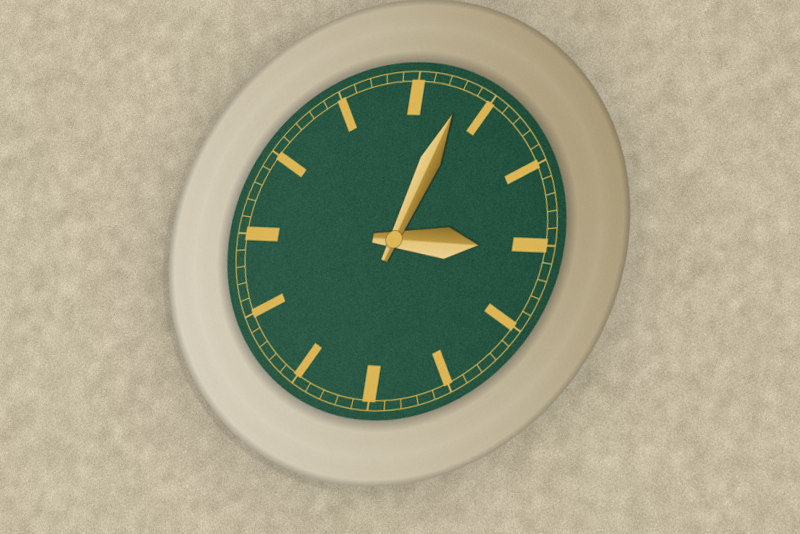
3,03
